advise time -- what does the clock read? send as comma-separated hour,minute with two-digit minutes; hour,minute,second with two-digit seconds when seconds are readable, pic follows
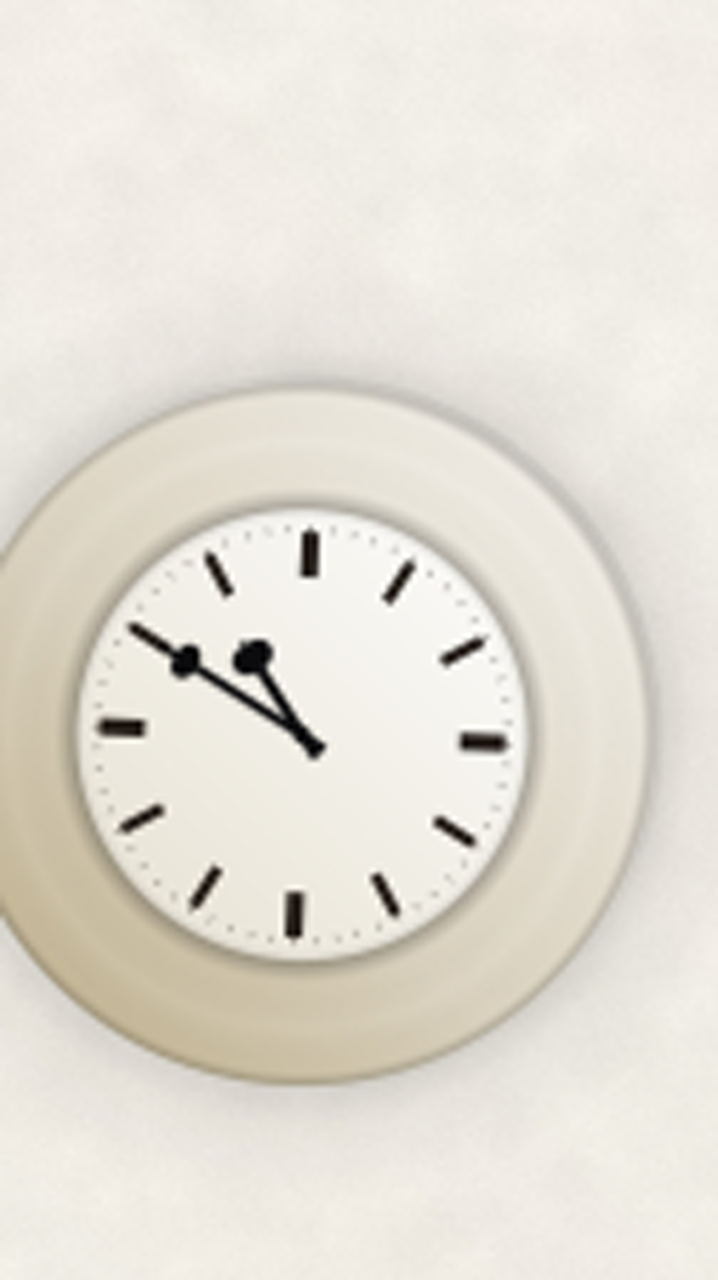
10,50
